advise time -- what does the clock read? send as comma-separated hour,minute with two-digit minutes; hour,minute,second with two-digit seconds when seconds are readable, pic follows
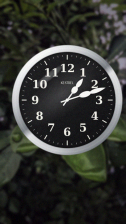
1,12
